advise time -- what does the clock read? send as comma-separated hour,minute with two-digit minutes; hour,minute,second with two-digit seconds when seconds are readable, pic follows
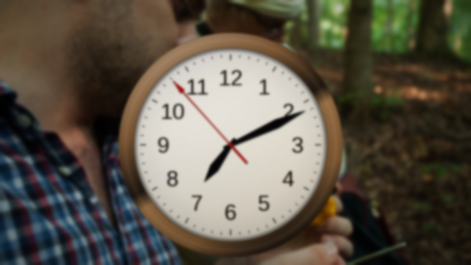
7,10,53
